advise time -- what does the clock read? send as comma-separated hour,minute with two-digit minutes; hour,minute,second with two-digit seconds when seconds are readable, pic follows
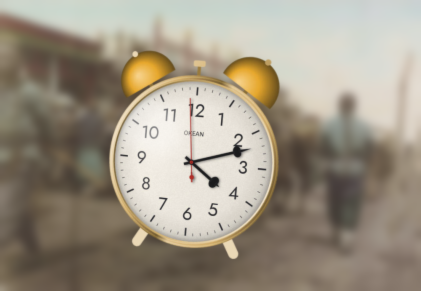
4,11,59
